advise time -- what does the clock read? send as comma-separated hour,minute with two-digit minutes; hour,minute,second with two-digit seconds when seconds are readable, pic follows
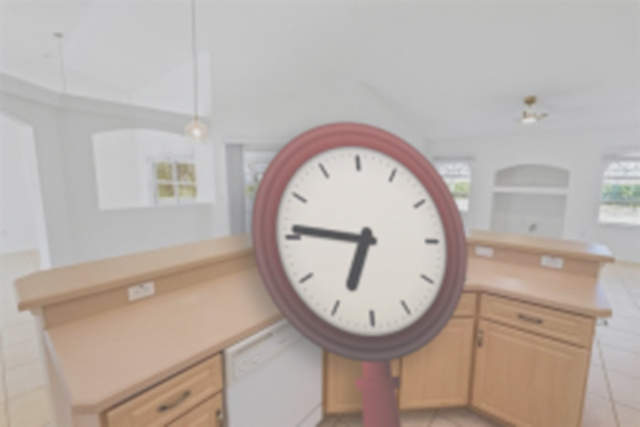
6,46
